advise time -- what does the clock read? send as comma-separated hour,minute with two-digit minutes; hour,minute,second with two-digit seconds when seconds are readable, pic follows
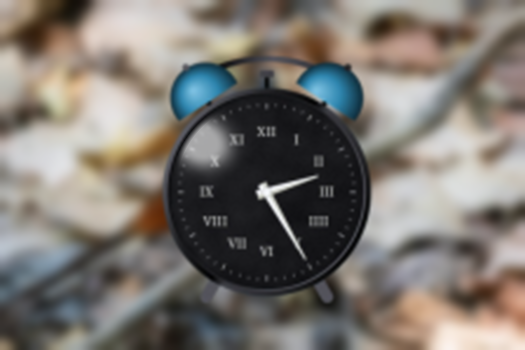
2,25
